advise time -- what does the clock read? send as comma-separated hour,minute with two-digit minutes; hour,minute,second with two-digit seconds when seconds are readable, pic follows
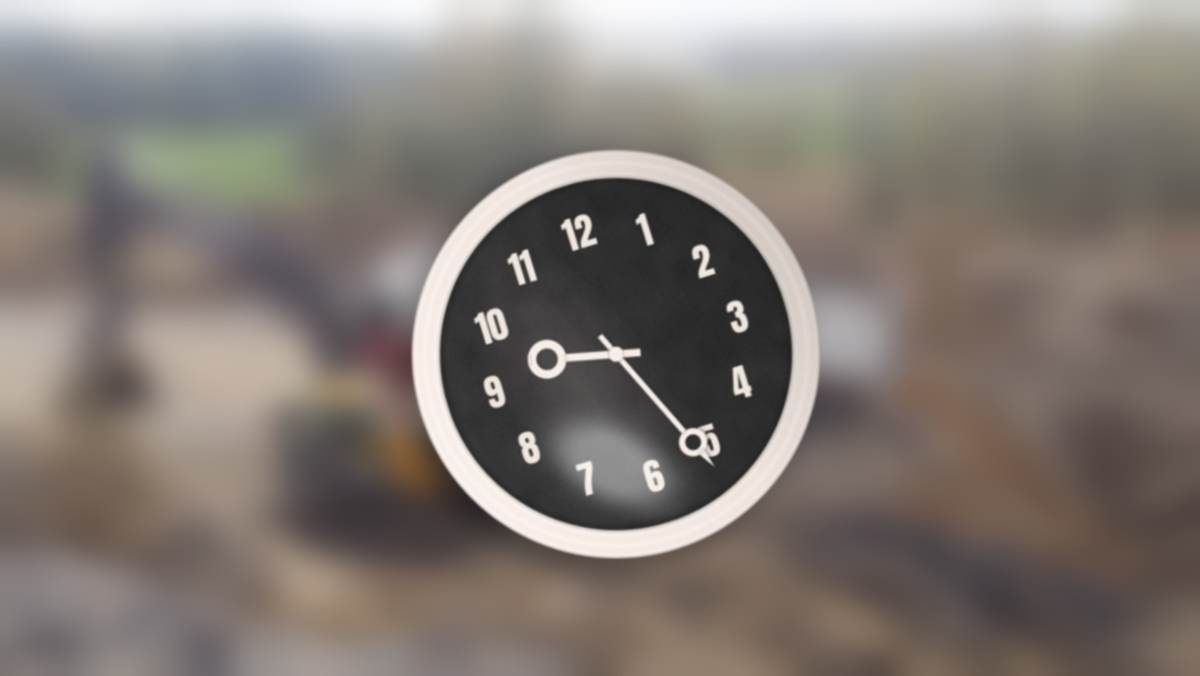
9,26
